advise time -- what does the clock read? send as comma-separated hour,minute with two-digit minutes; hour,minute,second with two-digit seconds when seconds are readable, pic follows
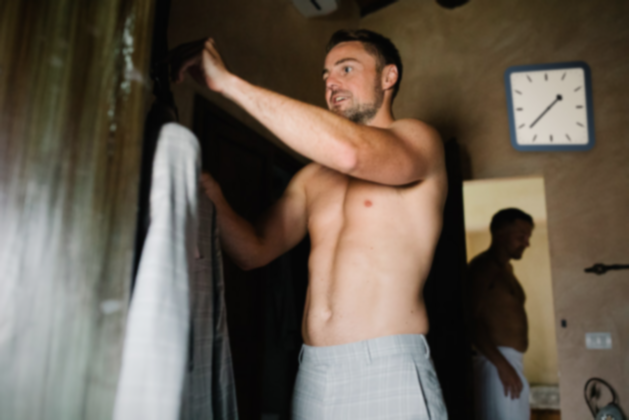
1,38
